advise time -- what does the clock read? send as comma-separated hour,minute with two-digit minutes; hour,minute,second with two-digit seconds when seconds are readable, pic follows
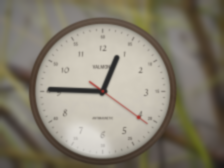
12,45,21
